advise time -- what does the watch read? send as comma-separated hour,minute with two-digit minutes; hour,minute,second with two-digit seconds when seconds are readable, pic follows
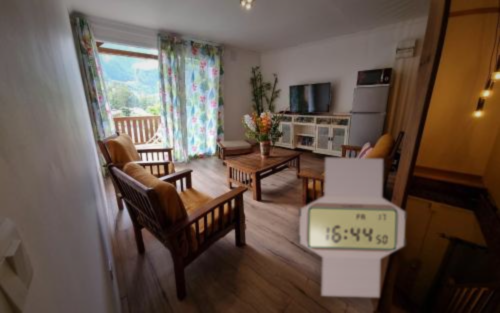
16,44
